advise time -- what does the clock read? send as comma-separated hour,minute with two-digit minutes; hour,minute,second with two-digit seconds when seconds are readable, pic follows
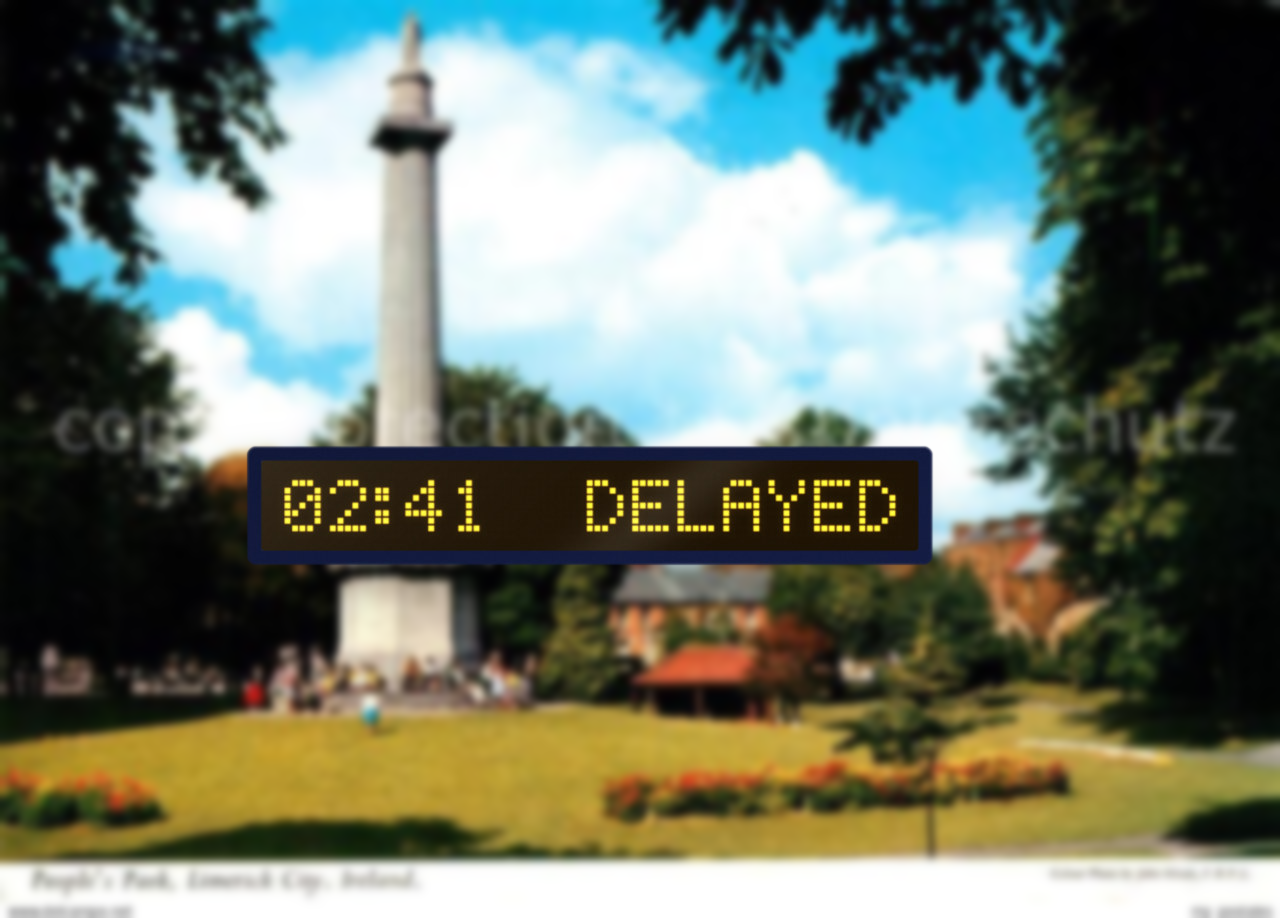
2,41
